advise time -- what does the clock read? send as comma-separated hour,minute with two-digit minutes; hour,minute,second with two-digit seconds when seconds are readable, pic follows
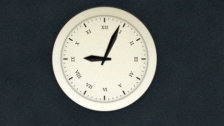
9,04
